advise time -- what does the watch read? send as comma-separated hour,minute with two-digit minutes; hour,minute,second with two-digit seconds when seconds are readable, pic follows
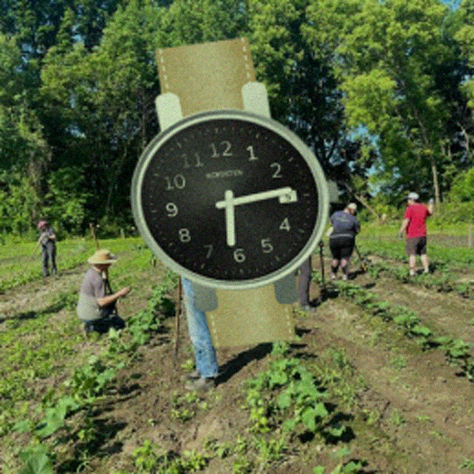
6,14
